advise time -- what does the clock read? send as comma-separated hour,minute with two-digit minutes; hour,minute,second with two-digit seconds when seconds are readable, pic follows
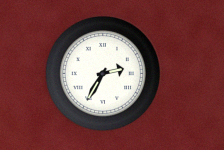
2,35
